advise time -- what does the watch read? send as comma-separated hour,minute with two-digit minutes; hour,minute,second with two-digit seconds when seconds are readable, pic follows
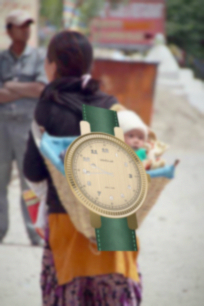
9,44
